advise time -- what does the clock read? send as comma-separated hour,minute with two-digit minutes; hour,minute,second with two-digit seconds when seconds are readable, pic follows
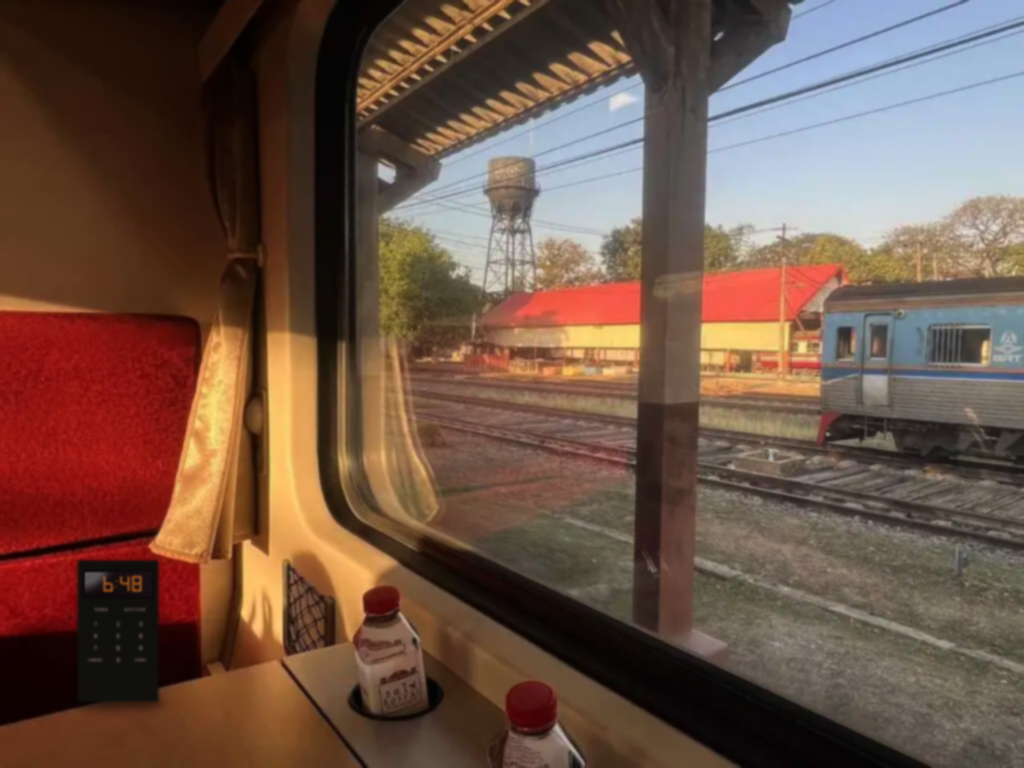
6,48
